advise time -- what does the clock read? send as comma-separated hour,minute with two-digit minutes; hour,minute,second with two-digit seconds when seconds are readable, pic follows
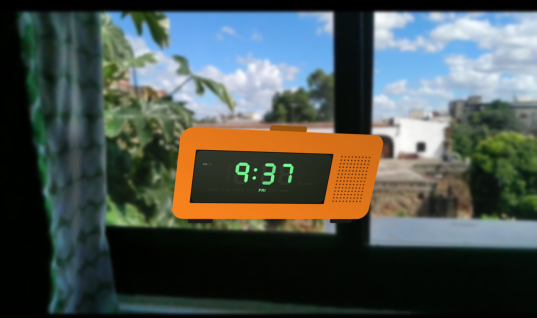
9,37
